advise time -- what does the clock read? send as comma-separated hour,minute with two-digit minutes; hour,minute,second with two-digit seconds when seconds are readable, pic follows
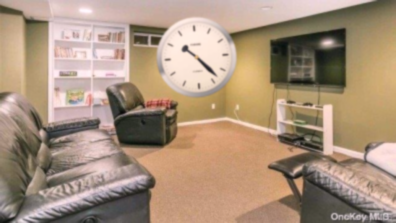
10,23
